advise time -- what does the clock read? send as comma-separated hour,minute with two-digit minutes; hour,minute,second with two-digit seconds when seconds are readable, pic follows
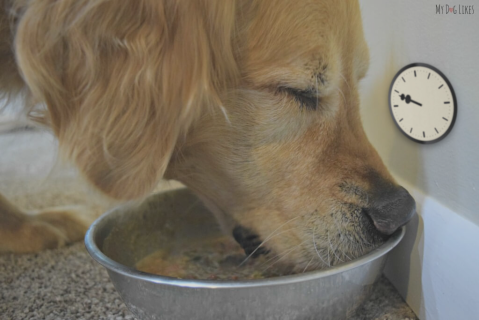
9,49
